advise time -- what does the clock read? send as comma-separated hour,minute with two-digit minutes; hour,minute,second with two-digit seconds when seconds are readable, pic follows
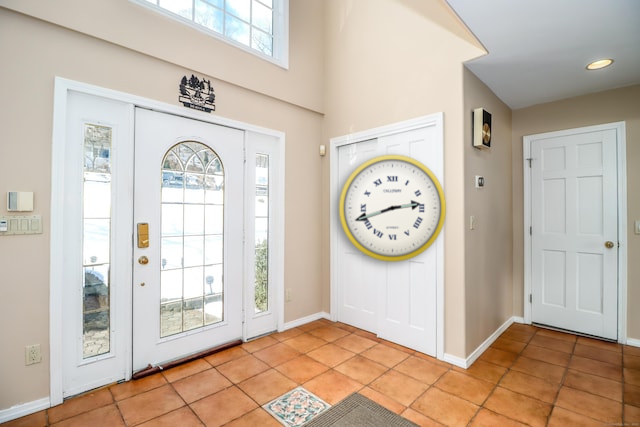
2,42
